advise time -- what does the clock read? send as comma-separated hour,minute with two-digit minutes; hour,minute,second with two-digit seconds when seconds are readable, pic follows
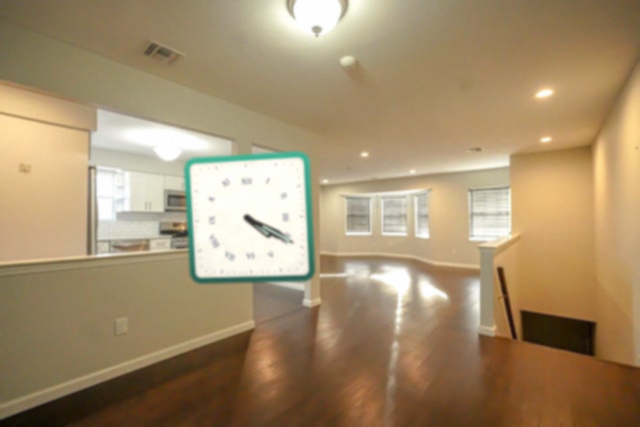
4,20
